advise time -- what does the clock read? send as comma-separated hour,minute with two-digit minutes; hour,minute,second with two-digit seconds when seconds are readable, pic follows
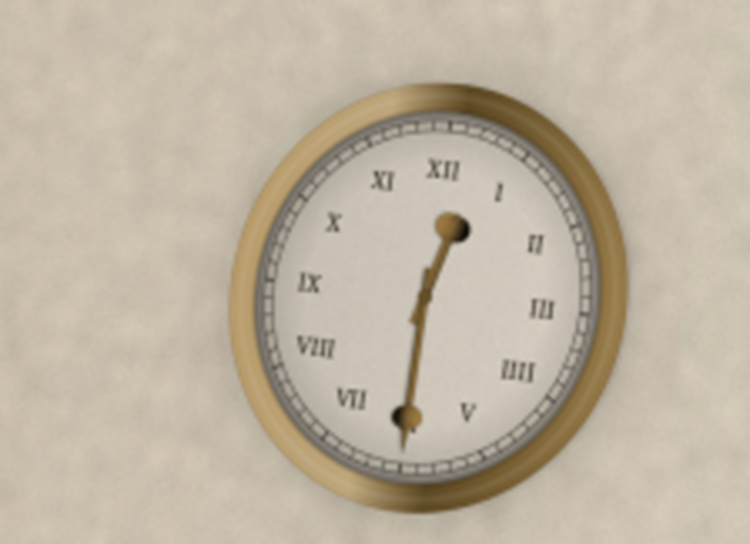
12,30
